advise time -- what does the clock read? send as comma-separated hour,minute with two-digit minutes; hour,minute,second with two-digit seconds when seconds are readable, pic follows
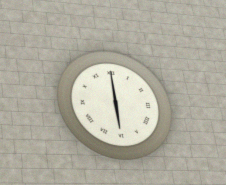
6,00
